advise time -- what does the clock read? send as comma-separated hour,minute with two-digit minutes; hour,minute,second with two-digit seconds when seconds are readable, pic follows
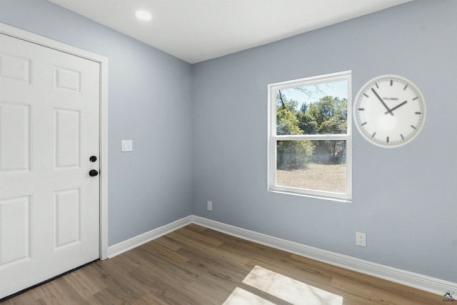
1,53
